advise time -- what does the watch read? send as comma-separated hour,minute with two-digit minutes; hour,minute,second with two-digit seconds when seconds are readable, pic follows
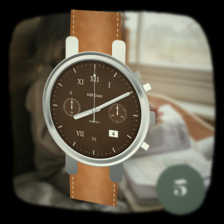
8,10
